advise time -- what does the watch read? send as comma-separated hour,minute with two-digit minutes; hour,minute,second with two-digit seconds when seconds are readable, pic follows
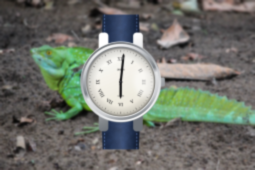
6,01
